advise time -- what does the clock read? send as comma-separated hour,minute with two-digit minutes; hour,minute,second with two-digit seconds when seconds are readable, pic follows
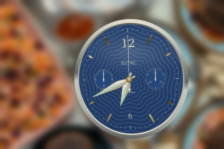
6,41
